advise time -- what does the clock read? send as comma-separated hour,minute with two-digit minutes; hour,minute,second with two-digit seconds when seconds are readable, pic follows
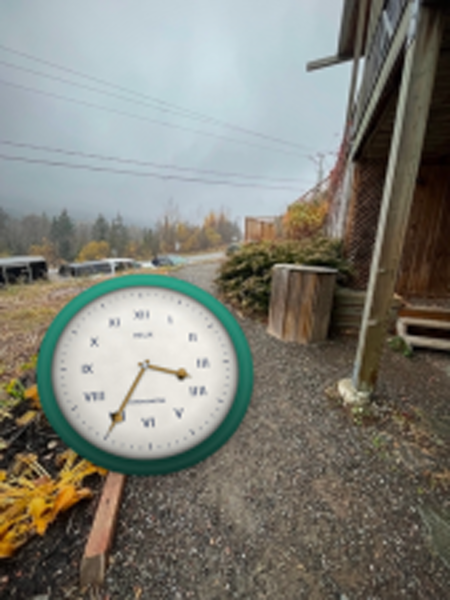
3,35
